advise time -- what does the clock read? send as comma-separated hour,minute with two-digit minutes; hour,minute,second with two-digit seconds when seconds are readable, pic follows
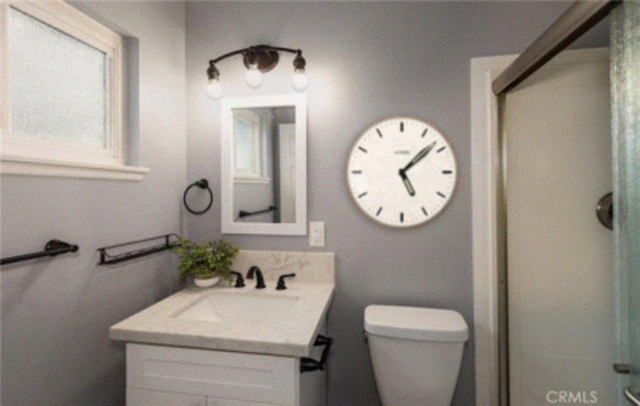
5,08
